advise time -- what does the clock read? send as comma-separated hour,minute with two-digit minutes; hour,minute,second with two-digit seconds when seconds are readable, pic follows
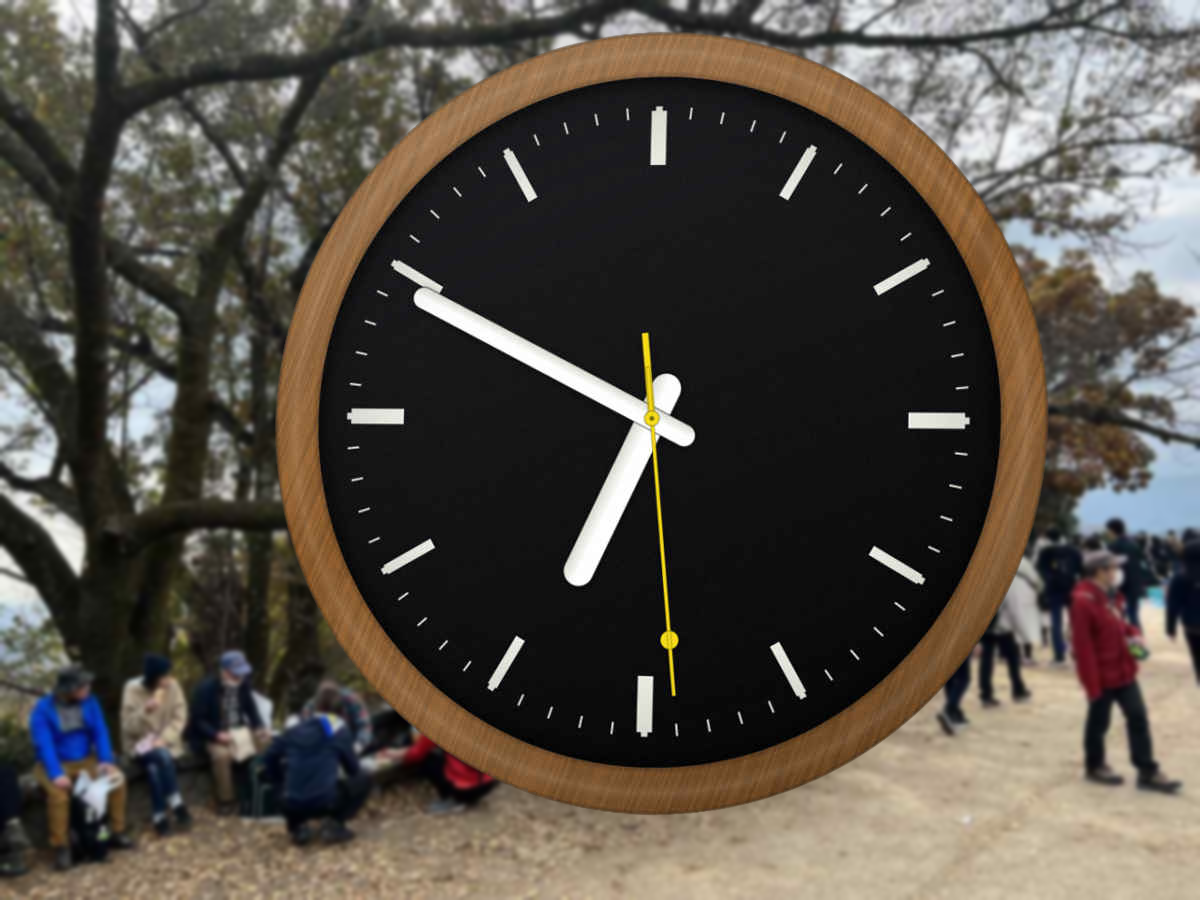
6,49,29
